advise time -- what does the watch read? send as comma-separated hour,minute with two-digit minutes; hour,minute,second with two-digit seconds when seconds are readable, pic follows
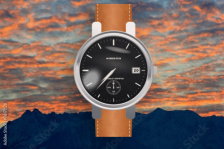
7,37
